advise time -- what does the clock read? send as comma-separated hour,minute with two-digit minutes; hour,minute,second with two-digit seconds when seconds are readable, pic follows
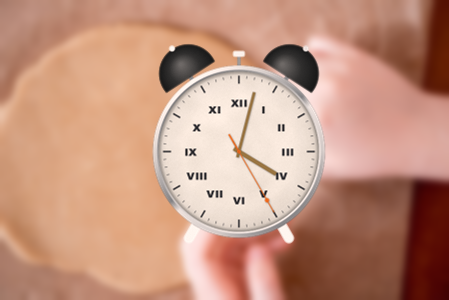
4,02,25
